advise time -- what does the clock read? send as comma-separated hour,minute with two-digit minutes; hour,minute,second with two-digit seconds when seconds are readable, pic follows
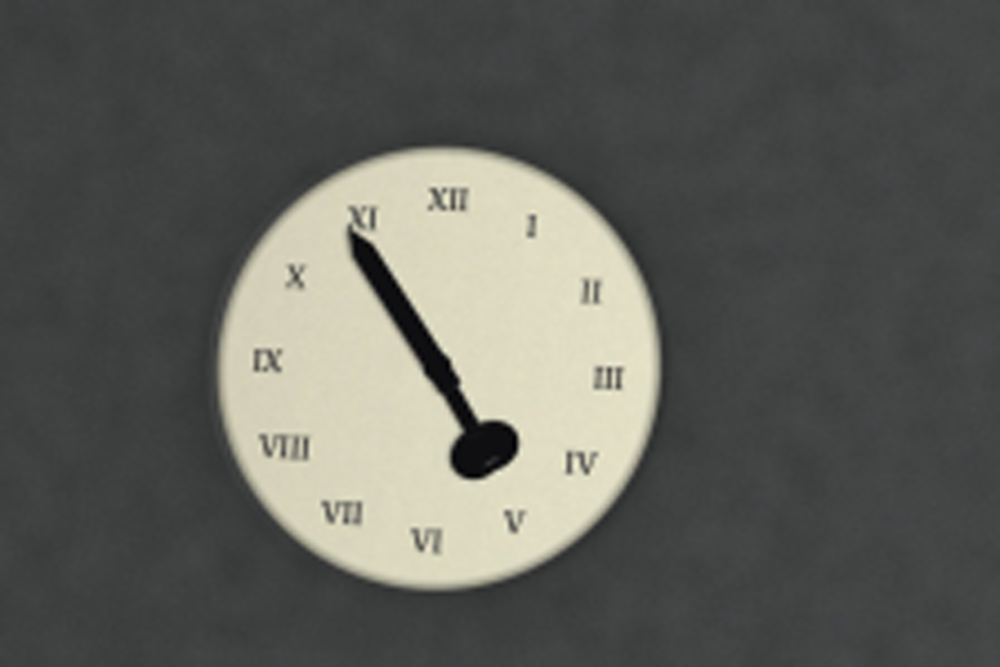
4,54
